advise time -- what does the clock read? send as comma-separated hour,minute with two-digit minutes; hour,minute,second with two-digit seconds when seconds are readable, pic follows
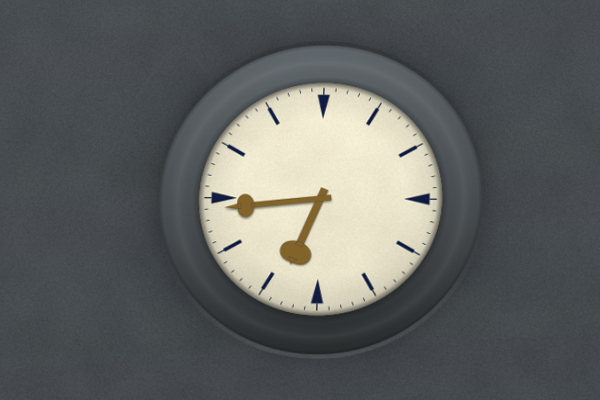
6,44
